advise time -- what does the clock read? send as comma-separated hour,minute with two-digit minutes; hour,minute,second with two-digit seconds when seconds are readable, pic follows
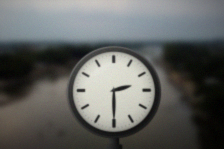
2,30
